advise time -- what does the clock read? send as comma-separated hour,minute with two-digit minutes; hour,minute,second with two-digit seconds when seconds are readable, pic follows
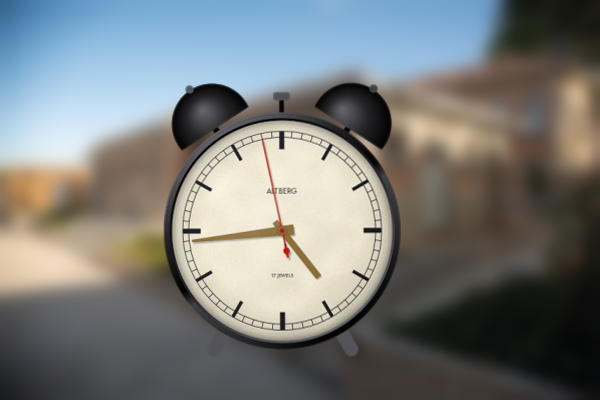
4,43,58
